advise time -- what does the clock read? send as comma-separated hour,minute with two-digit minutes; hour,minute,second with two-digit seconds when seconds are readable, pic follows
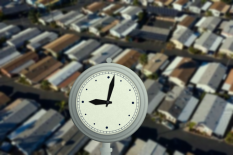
9,02
